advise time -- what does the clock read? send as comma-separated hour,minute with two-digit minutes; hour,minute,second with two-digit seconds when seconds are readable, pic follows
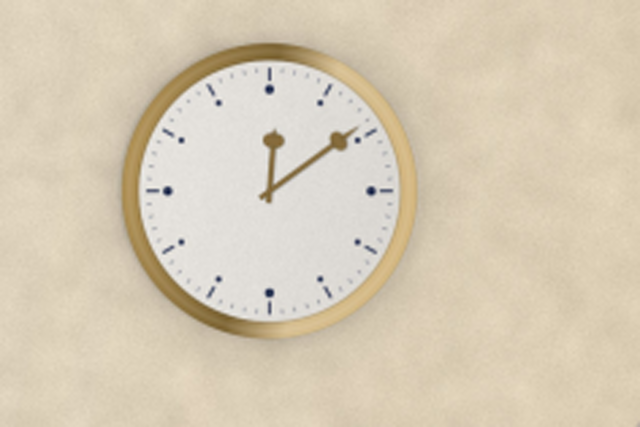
12,09
